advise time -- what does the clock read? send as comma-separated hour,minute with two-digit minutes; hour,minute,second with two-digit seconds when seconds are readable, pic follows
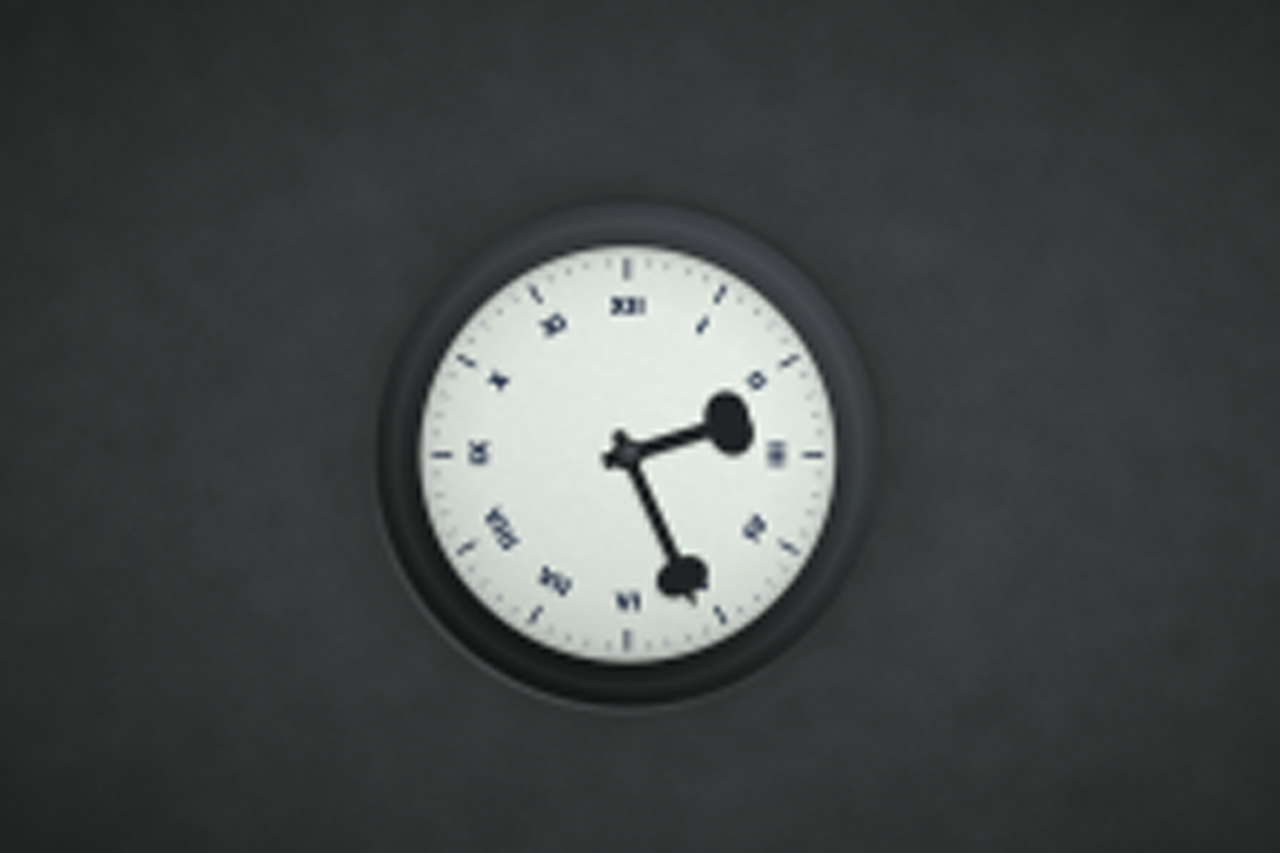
2,26
